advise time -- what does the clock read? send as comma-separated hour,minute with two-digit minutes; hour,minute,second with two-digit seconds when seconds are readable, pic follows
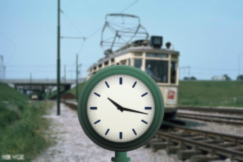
10,17
